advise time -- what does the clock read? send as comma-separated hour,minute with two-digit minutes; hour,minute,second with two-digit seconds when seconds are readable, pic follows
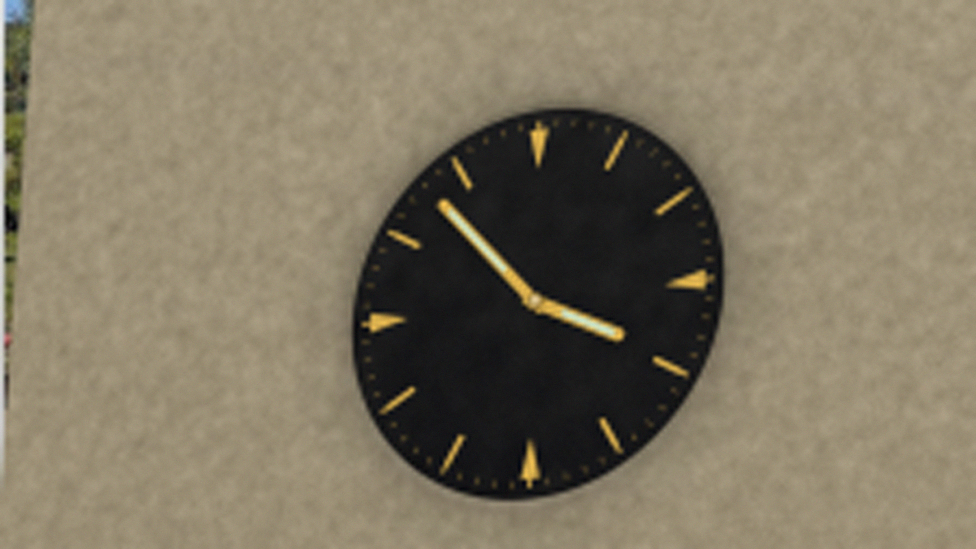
3,53
